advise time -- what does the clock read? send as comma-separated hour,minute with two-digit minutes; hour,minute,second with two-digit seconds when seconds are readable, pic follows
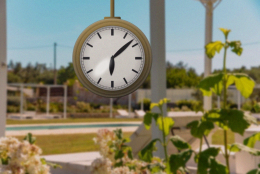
6,08
